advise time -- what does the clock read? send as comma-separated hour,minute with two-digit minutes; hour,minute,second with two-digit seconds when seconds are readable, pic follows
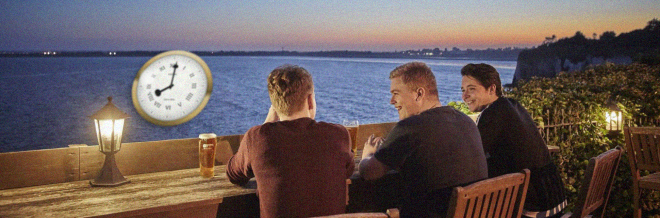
8,01
